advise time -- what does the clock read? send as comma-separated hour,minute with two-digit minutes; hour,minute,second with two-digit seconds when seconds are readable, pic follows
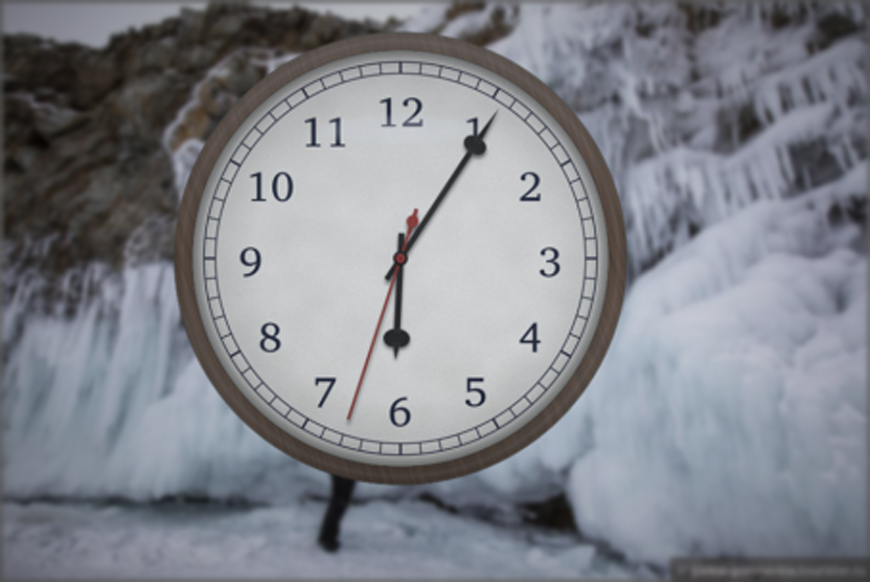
6,05,33
